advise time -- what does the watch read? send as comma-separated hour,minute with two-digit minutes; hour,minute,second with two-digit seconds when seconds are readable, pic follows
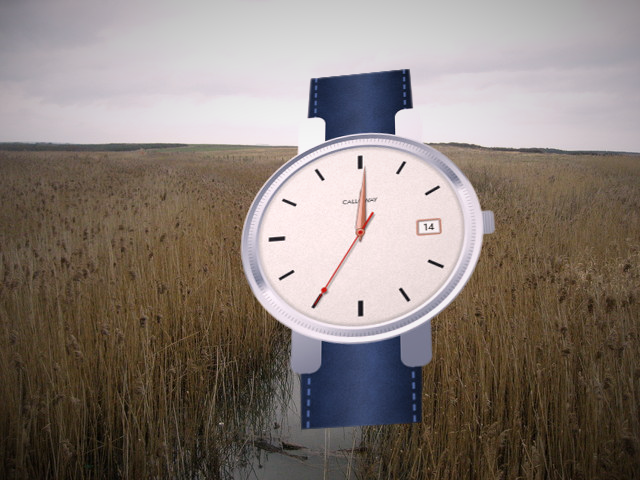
12,00,35
